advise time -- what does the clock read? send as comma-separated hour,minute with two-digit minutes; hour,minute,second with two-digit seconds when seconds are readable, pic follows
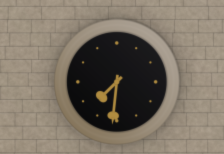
7,31
